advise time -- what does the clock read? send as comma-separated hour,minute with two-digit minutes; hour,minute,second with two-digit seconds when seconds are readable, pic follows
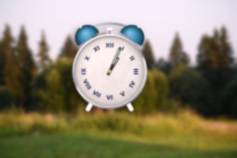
1,04
